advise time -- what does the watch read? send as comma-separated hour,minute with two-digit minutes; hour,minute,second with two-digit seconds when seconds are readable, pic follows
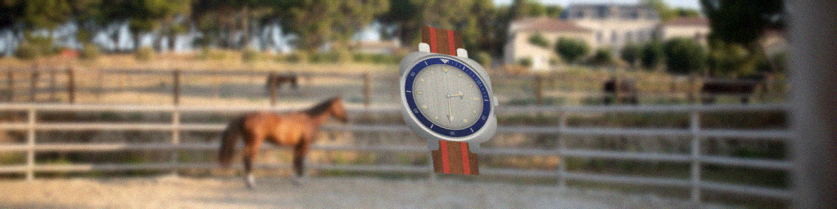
2,30
